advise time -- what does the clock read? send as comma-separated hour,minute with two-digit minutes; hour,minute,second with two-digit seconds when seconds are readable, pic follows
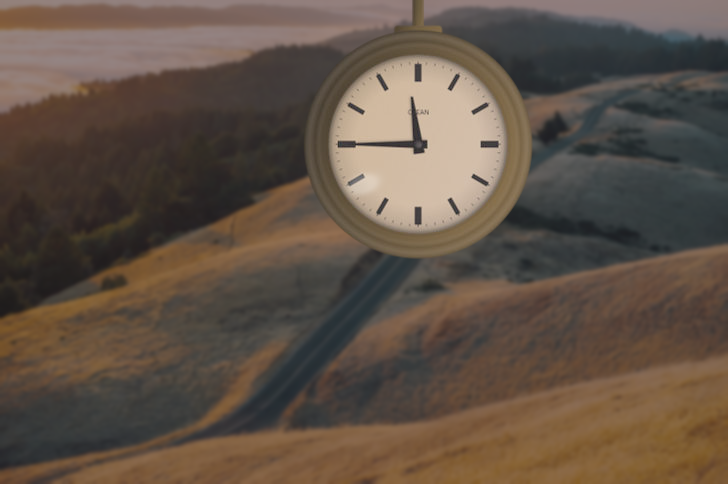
11,45
